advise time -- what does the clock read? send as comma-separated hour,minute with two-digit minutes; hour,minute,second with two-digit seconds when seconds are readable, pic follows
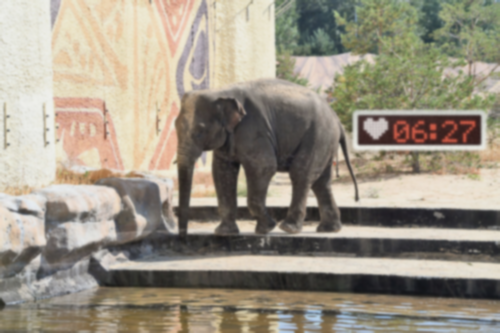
6,27
